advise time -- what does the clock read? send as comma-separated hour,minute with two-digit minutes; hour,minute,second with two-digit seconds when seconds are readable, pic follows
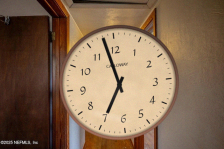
6,58
